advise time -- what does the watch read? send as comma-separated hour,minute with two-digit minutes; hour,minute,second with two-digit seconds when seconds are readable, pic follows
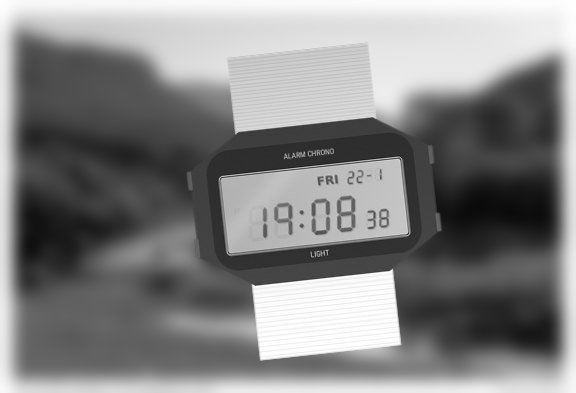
19,08,38
